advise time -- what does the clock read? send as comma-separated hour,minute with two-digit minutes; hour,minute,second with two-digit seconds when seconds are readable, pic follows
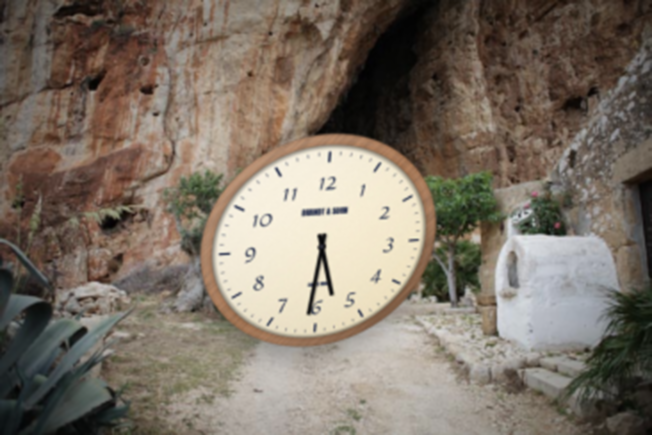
5,31
